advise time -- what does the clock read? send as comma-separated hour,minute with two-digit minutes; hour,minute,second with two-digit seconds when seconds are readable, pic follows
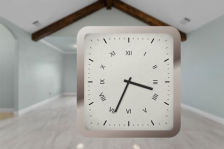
3,34
